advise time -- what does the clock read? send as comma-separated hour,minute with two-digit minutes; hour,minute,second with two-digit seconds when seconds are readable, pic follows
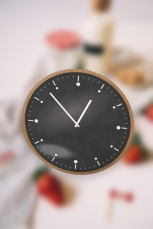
12,53
